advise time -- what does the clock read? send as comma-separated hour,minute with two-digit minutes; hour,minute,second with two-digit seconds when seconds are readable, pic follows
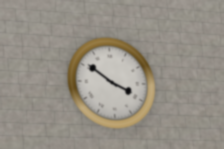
3,51
